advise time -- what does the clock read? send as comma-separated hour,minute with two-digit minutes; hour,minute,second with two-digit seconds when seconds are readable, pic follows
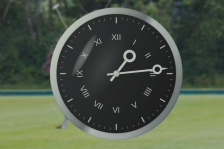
1,14
